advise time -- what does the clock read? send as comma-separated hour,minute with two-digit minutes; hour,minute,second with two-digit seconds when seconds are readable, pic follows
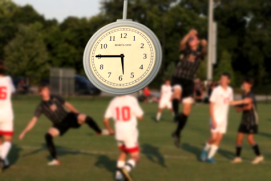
5,45
